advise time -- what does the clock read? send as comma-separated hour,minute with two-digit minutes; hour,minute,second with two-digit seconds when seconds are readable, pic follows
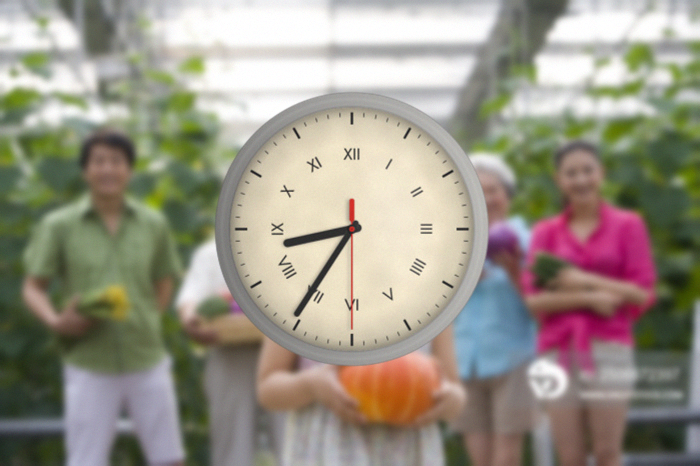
8,35,30
